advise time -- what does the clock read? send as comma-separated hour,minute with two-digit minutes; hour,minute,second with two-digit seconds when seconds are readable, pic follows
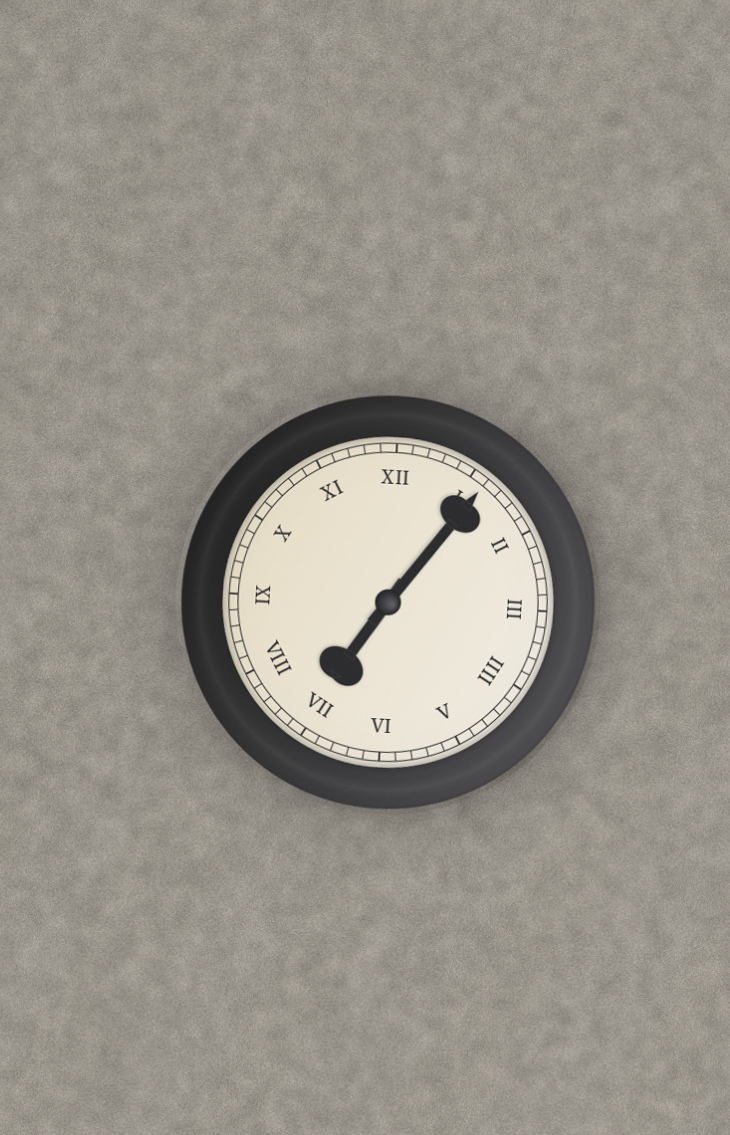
7,06
